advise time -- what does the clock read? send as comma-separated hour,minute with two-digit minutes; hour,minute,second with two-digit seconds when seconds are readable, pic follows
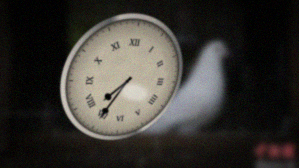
7,35
